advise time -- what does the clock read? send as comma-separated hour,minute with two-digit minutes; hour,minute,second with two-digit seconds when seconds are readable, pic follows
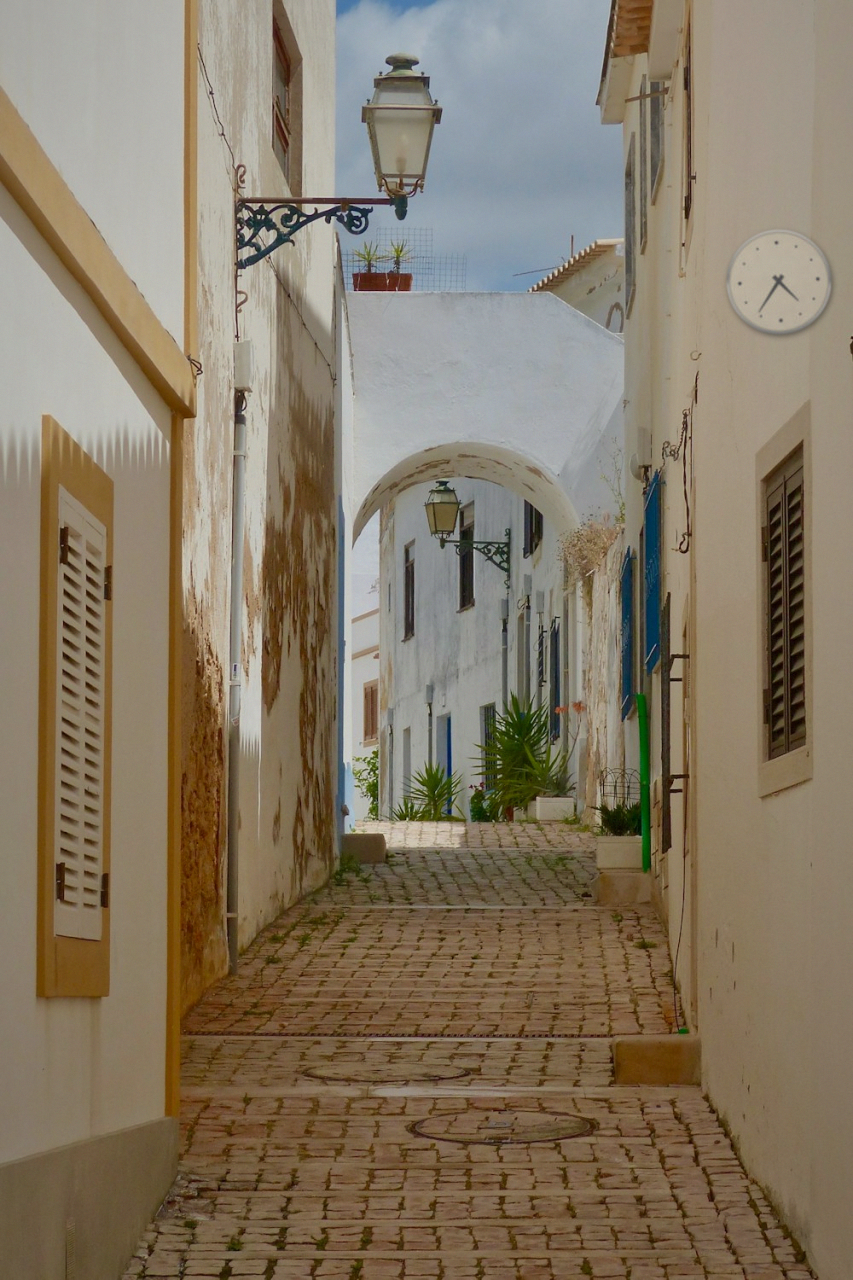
4,36
